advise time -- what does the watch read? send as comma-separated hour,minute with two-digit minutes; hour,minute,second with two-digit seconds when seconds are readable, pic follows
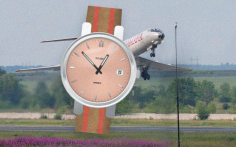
12,52
